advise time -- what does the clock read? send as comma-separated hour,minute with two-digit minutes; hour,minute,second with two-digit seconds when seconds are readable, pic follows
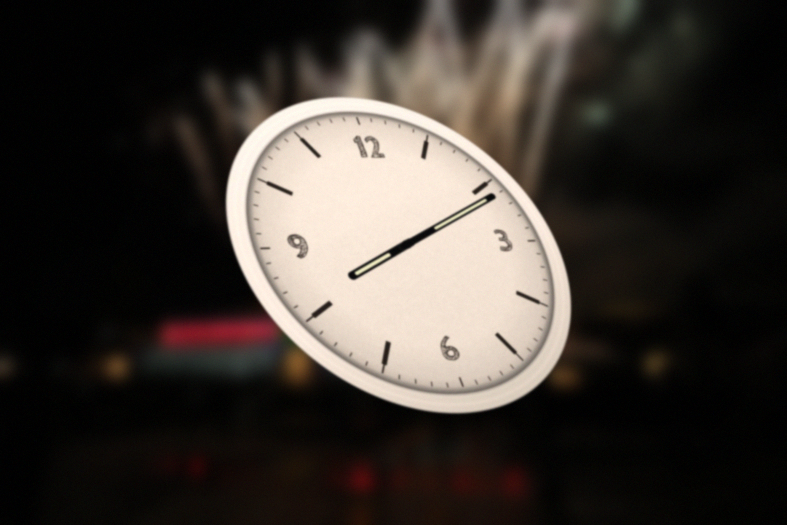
8,11
